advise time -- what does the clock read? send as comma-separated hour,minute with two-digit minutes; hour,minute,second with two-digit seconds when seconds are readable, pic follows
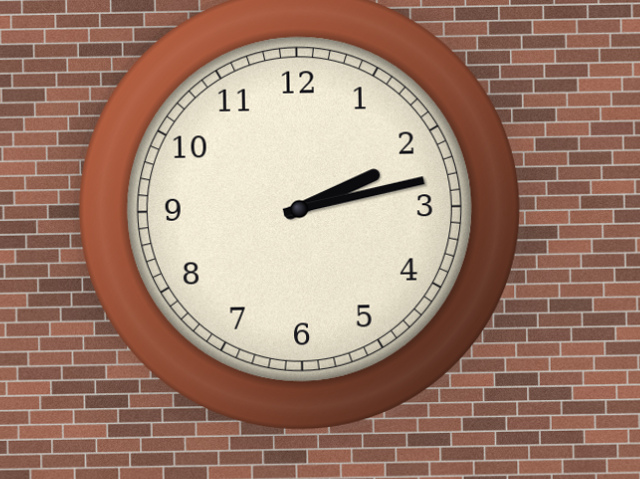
2,13
